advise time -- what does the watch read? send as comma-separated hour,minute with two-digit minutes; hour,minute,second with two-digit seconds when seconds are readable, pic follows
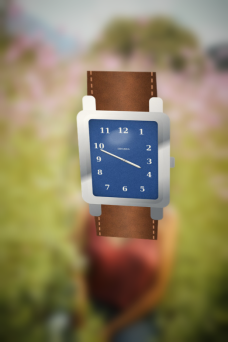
3,49
